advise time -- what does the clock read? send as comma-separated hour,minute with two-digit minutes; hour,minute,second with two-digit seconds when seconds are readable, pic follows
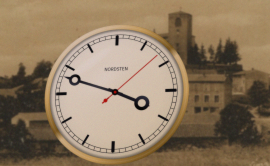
3,48,08
